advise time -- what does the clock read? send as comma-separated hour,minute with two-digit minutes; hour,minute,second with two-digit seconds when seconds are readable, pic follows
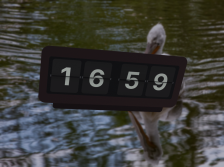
16,59
